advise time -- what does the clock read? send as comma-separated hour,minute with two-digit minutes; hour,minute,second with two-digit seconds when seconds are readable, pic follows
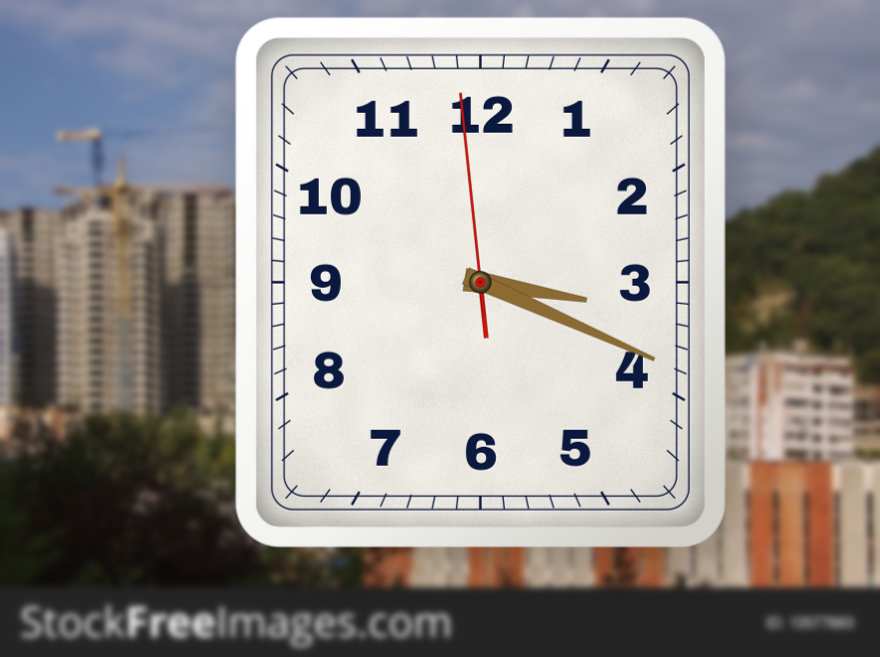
3,18,59
